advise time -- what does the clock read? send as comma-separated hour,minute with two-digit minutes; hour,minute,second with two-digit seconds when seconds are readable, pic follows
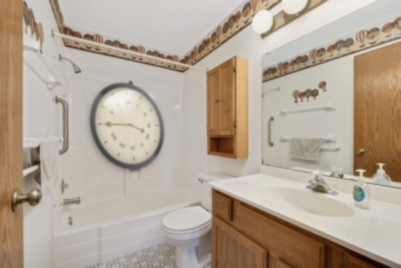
3,45
